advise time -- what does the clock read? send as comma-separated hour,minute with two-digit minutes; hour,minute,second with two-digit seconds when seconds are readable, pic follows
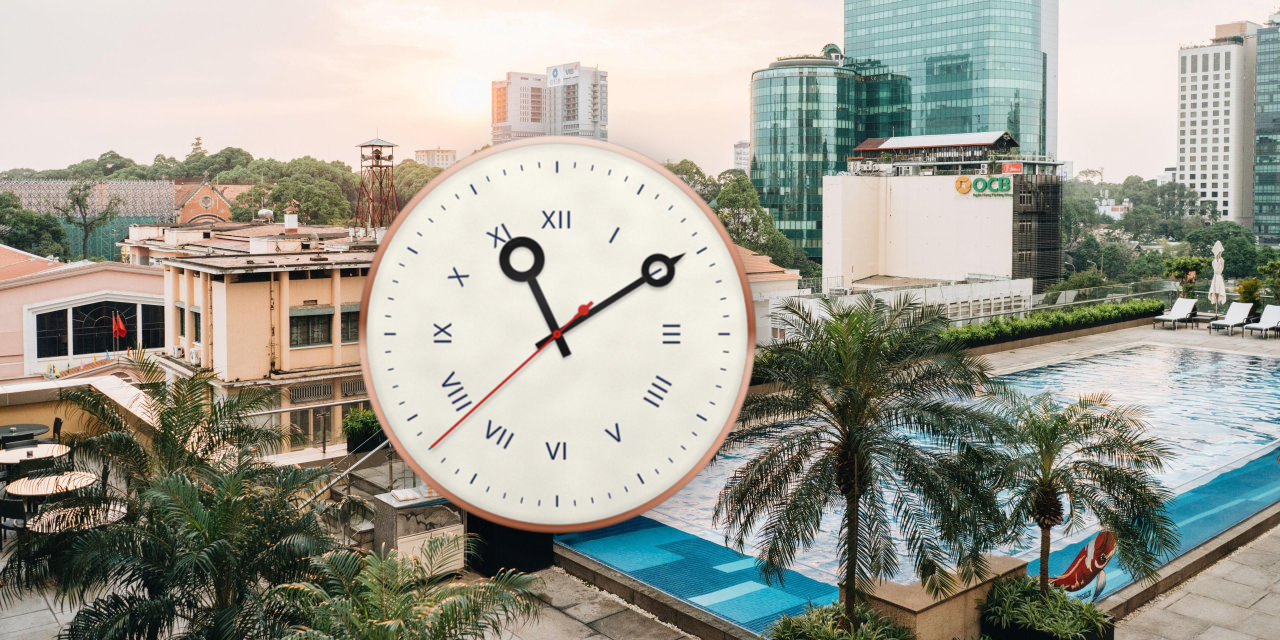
11,09,38
